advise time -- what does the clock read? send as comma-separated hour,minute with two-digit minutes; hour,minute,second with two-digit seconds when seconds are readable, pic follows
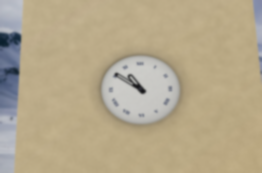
10,51
